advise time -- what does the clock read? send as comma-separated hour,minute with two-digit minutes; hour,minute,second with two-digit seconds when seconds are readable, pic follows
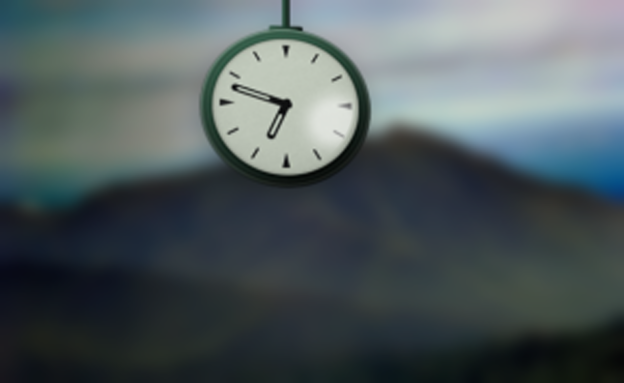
6,48
